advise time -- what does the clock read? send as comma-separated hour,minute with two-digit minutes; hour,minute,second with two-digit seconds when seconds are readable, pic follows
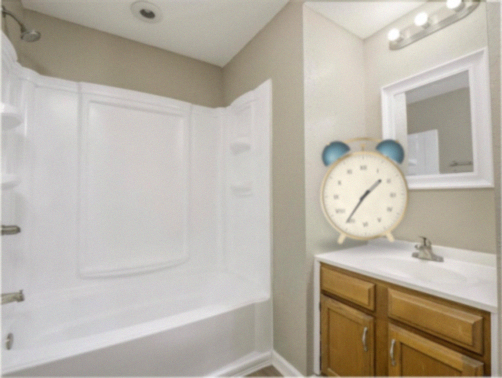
1,36
